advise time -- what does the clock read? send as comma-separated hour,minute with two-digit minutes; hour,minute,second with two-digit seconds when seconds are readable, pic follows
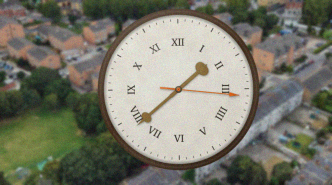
1,38,16
